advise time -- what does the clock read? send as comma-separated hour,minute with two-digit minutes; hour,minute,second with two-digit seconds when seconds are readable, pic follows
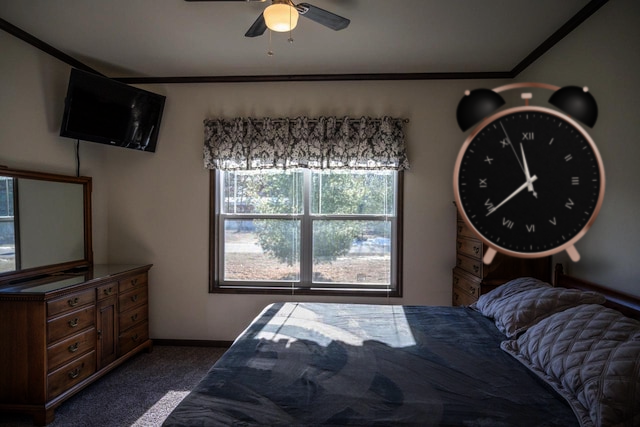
11,38,56
